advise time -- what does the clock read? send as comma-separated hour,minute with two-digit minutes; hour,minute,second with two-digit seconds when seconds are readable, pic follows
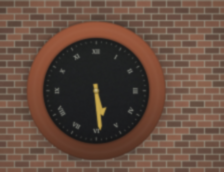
5,29
